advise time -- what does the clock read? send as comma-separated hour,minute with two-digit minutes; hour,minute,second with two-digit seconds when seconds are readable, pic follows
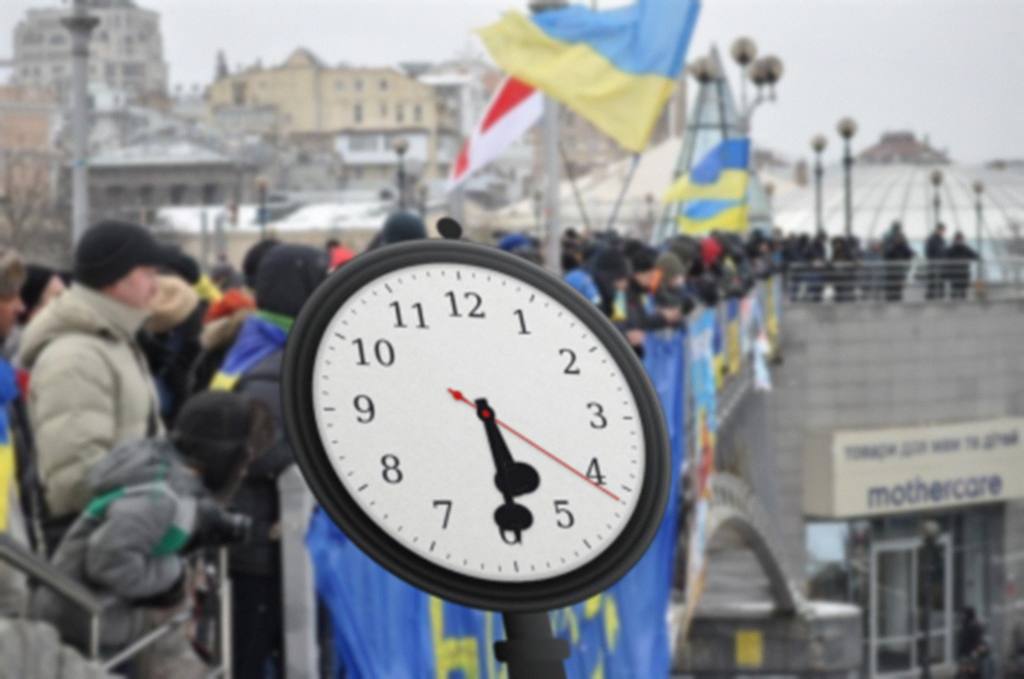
5,29,21
